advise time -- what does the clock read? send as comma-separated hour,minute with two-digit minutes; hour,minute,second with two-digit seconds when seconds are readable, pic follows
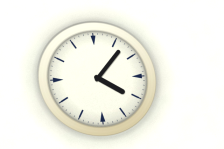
4,07
